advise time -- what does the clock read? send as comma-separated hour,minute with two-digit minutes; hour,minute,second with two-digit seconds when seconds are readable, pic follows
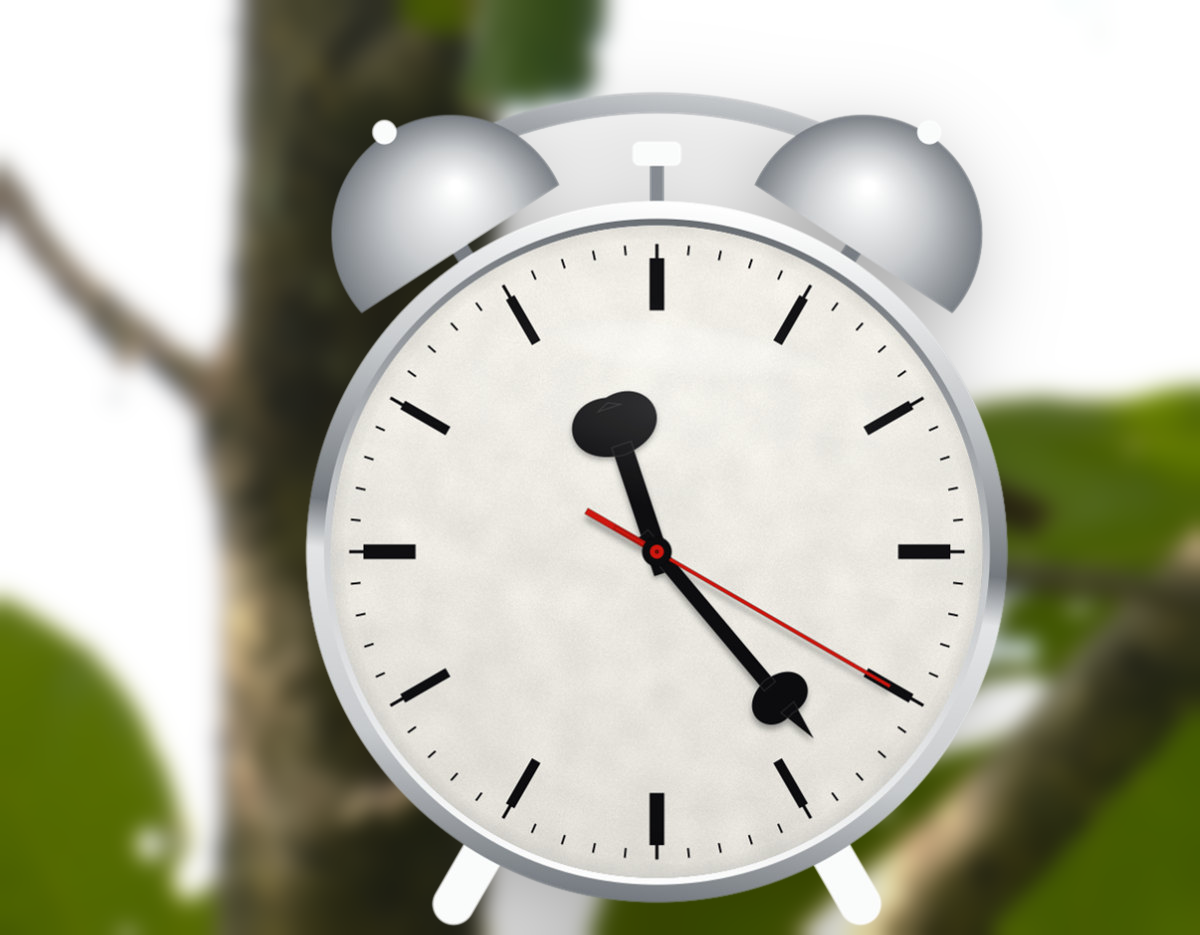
11,23,20
